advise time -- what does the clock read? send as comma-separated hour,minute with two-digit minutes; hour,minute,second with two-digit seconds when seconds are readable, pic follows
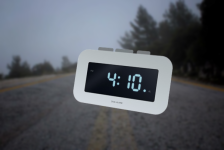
4,10
